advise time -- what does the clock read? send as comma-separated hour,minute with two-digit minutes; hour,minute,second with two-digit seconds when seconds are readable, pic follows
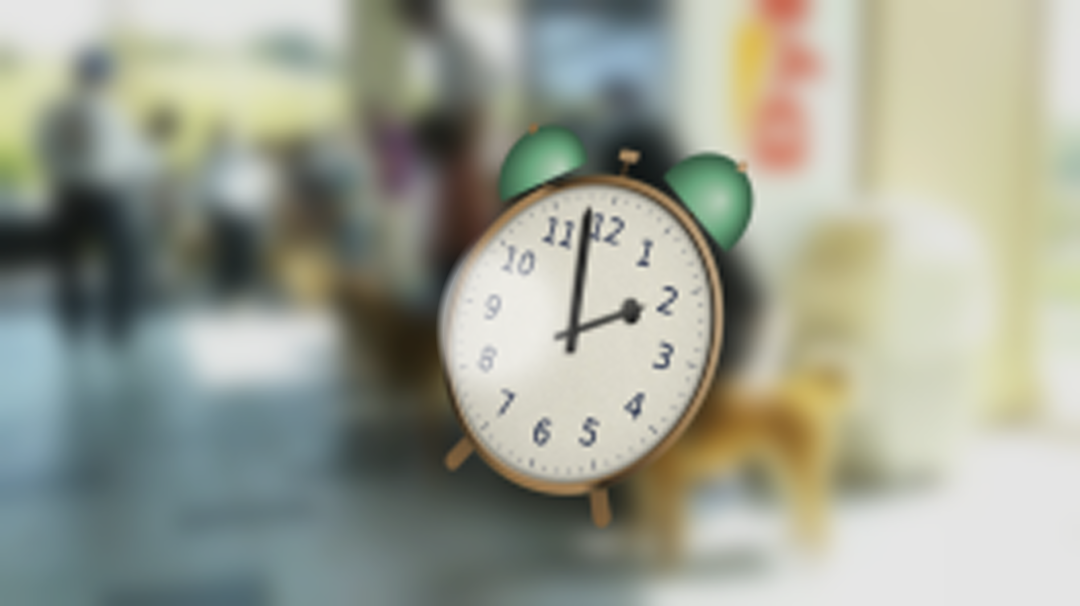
1,58
